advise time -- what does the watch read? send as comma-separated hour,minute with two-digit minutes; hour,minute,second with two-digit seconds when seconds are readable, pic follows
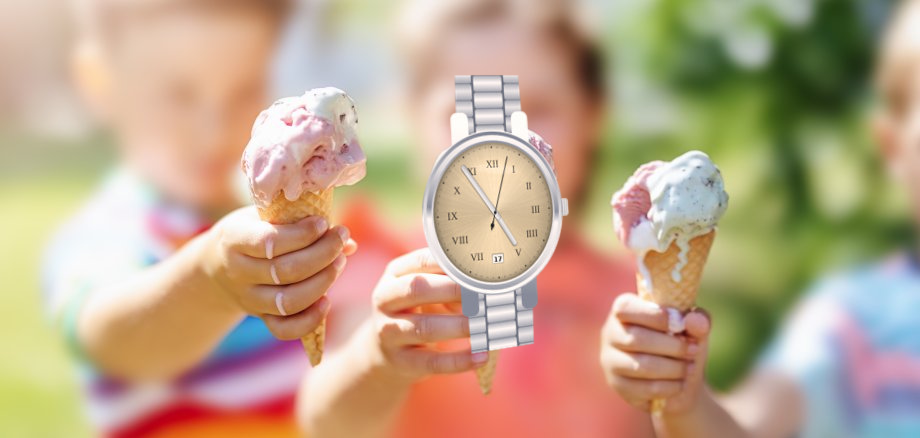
4,54,03
